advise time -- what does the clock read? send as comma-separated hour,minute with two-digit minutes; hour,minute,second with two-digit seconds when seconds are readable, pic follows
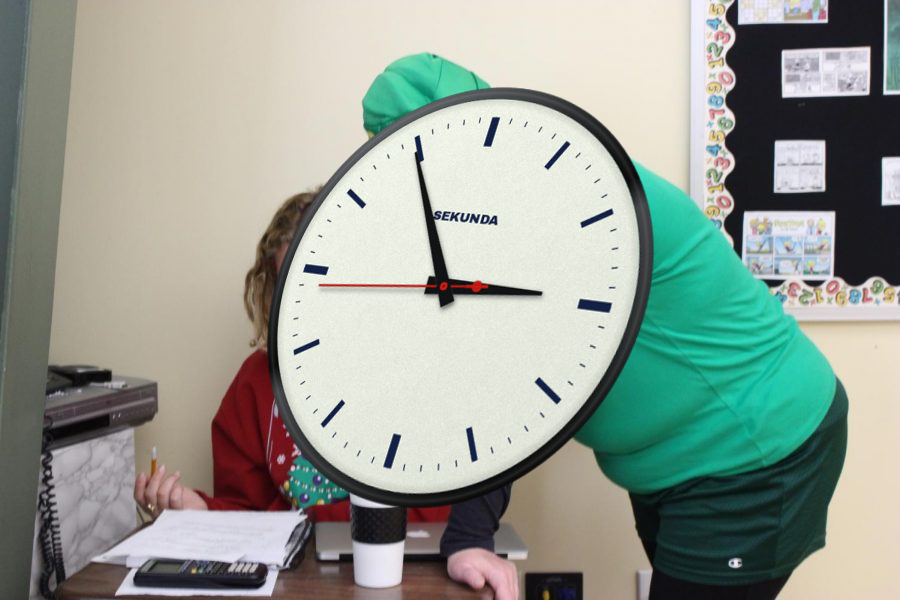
2,54,44
